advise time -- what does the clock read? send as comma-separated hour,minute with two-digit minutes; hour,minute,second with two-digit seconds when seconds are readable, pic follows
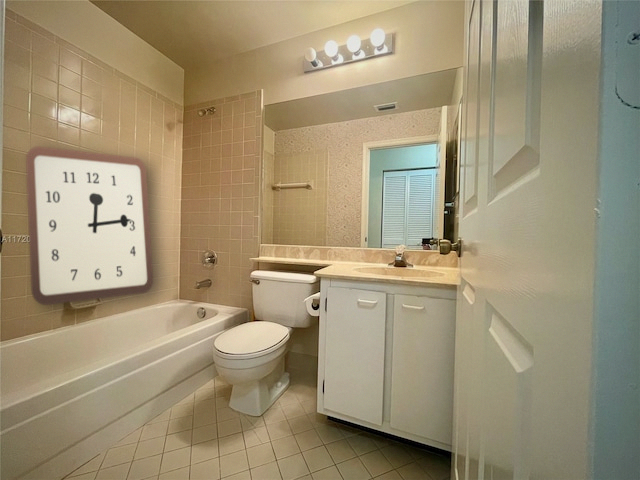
12,14
